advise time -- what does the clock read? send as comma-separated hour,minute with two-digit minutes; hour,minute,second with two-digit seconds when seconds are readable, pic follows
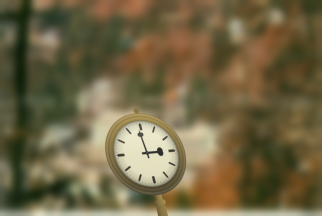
2,59
